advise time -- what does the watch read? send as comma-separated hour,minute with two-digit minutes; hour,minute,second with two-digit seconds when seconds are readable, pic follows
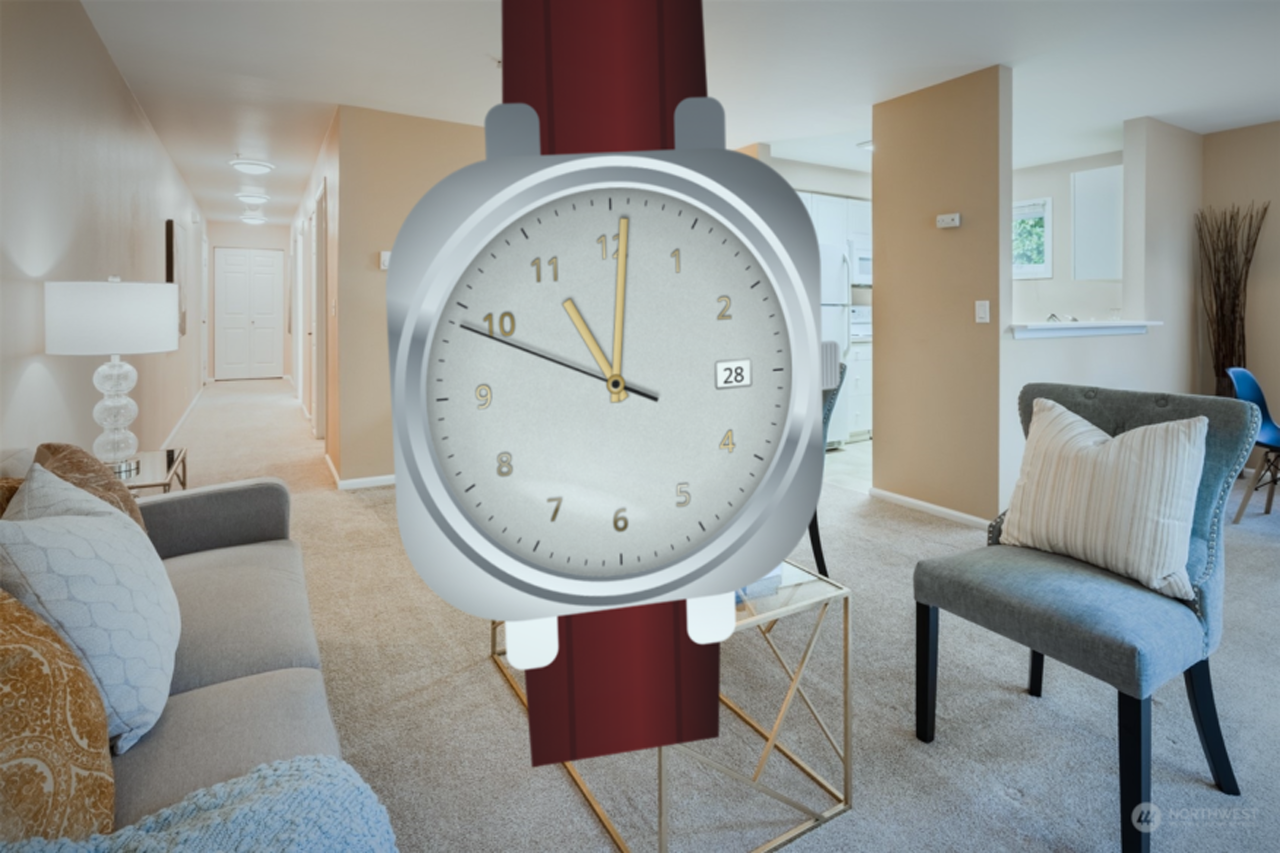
11,00,49
